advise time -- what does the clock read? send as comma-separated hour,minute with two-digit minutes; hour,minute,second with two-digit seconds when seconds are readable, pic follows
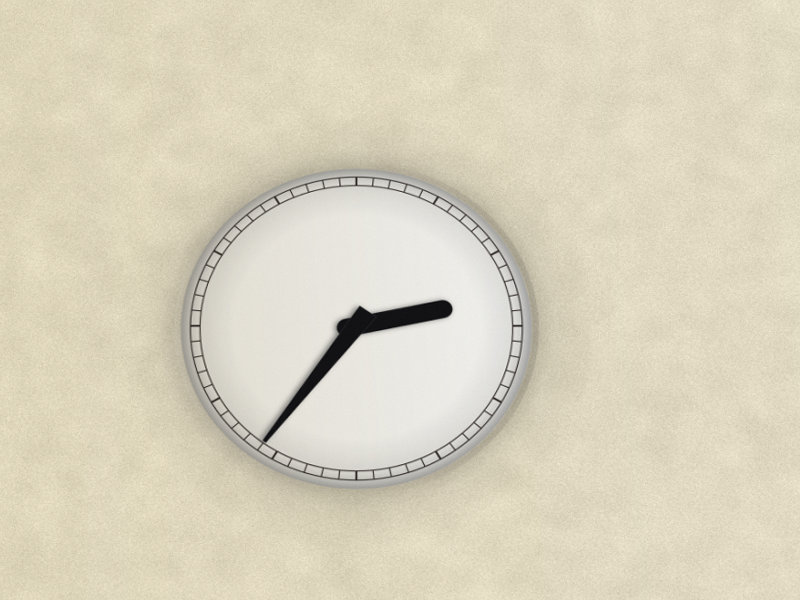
2,36
